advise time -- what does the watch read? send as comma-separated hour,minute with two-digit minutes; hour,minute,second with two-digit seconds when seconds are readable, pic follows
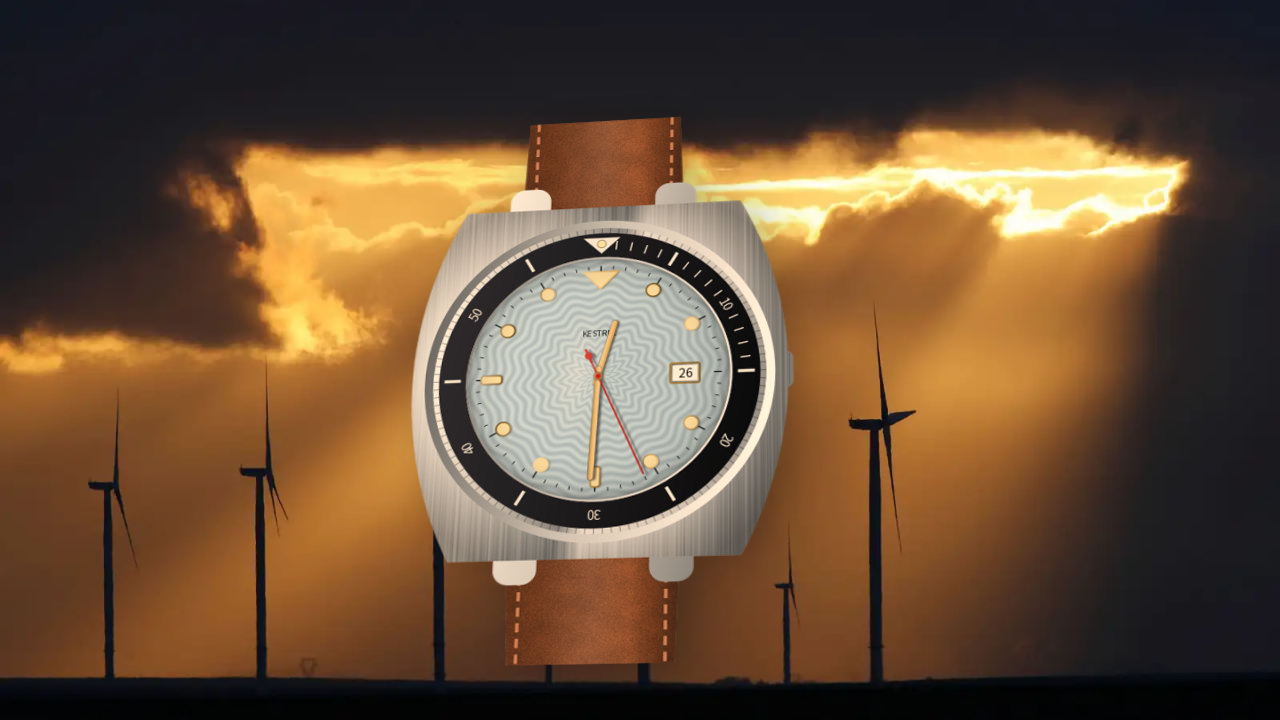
12,30,26
